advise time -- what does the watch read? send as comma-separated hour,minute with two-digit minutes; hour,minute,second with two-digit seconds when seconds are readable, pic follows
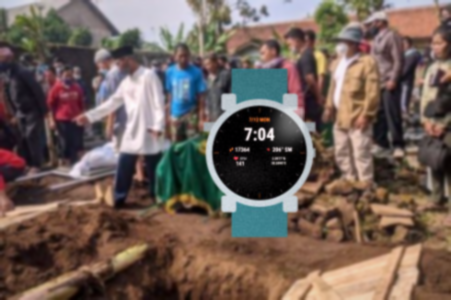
7,04
